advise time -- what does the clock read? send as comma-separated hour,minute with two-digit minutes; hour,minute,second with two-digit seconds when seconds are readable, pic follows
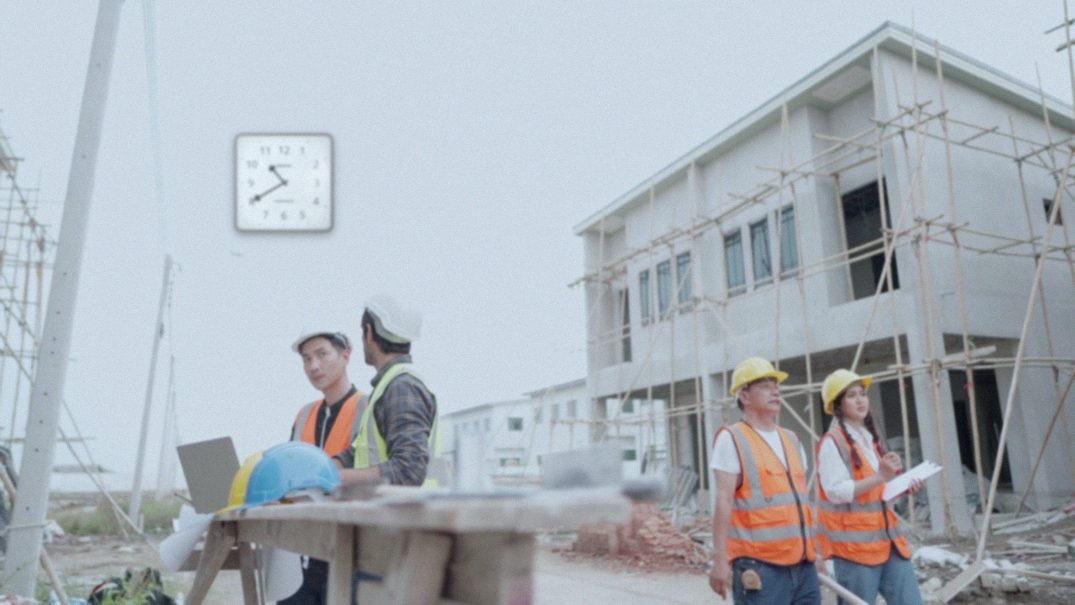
10,40
